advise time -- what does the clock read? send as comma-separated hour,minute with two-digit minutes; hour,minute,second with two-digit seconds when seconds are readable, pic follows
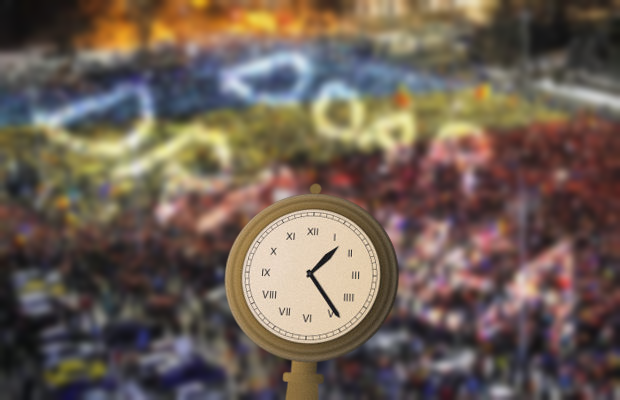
1,24
